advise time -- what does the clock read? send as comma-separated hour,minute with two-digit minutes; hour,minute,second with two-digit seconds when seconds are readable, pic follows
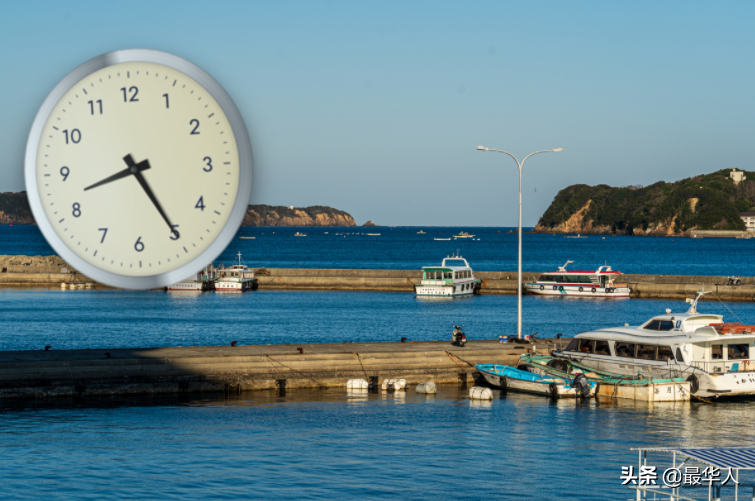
8,25
